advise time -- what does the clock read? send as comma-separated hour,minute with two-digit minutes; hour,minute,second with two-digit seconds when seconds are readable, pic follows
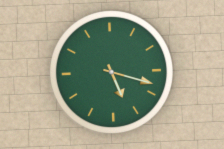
5,18
